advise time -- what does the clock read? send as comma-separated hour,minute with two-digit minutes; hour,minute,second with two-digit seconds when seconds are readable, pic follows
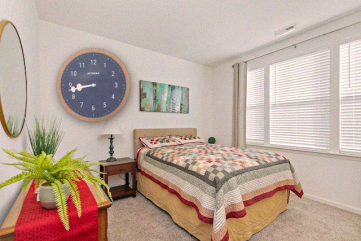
8,43
